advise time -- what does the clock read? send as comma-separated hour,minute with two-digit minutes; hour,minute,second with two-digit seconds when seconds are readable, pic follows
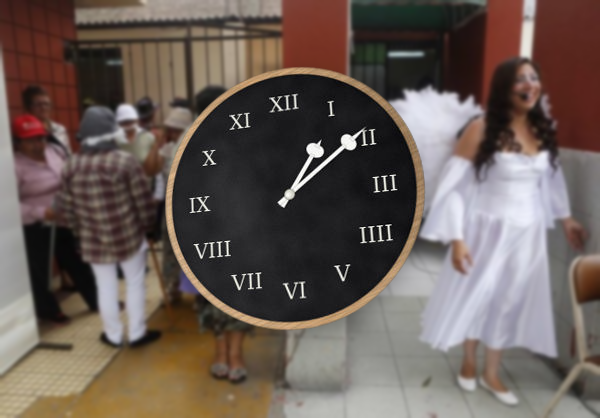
1,09
